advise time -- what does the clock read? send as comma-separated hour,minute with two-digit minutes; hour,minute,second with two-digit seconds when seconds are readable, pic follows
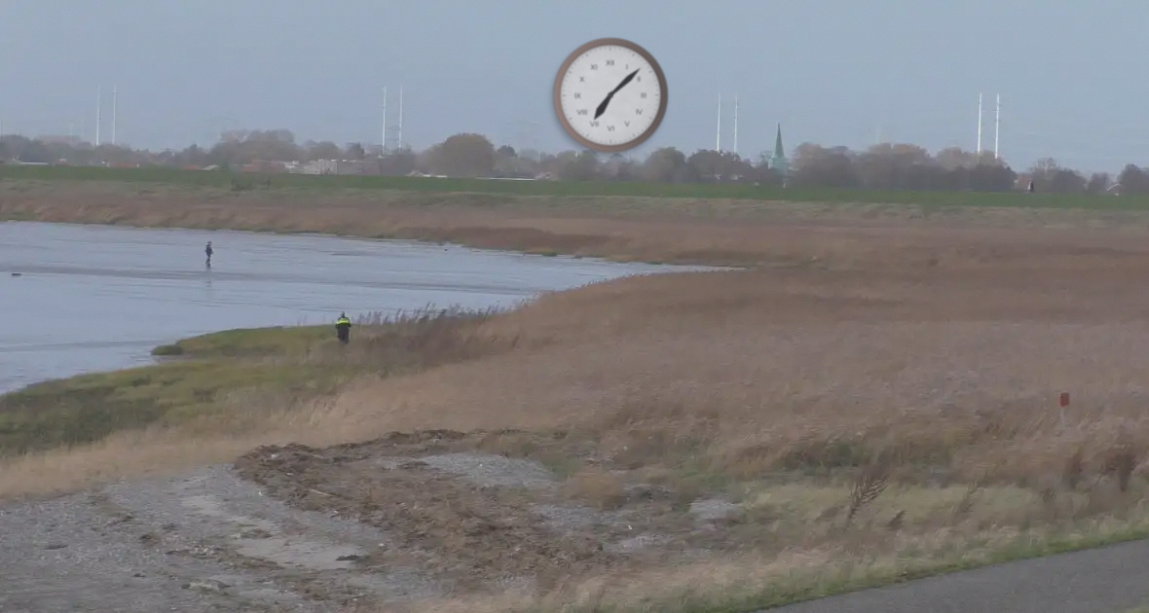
7,08
